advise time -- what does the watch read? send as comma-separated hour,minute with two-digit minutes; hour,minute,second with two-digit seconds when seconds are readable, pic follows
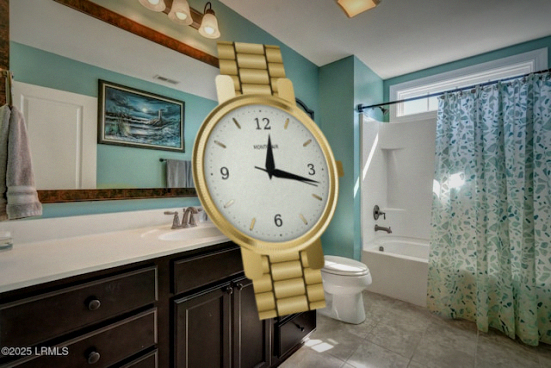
12,17,18
